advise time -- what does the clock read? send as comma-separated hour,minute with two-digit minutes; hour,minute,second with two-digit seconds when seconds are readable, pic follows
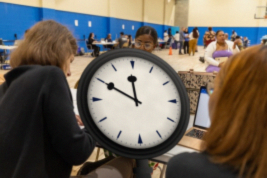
11,50
